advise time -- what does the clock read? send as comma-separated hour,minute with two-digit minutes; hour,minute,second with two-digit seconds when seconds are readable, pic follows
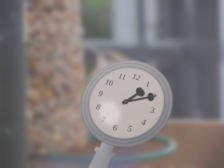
1,10
